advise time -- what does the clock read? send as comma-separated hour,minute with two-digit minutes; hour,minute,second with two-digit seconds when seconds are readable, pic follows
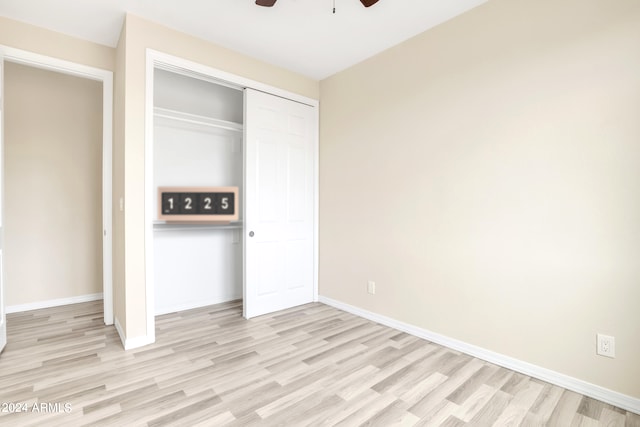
12,25
